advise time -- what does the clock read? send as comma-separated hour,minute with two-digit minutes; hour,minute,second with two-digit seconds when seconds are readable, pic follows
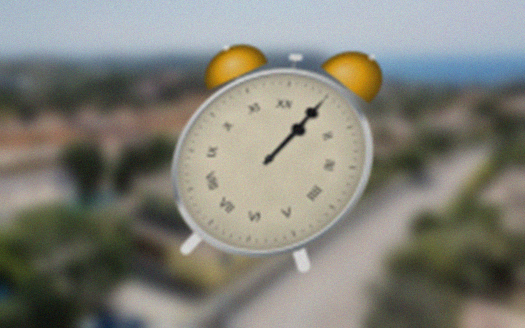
1,05
